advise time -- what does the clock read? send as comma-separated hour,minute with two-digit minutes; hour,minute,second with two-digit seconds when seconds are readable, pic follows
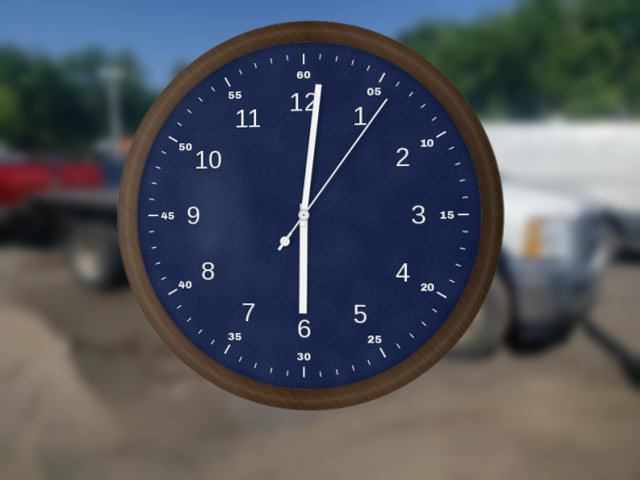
6,01,06
